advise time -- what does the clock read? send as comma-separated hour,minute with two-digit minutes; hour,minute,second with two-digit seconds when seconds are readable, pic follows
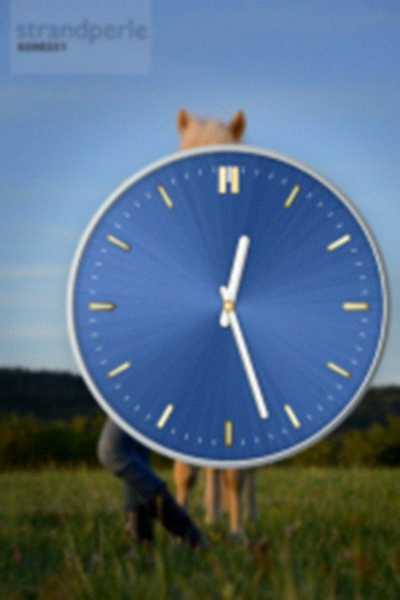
12,27
